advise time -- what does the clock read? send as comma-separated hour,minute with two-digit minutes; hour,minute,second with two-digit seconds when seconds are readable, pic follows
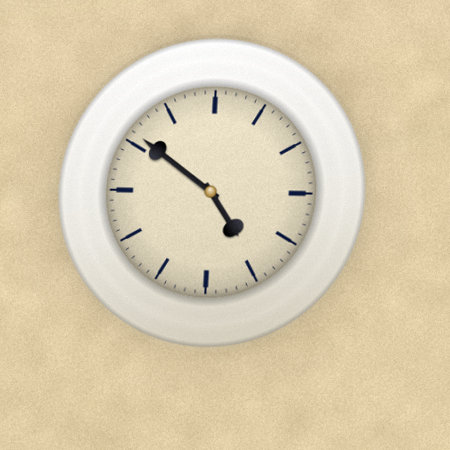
4,51
